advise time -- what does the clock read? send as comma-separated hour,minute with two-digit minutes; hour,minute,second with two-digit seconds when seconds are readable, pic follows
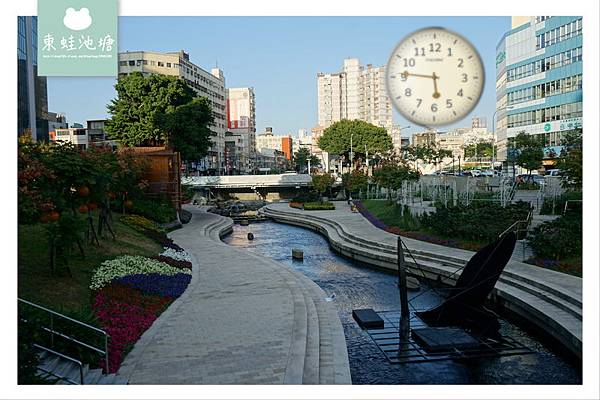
5,46
